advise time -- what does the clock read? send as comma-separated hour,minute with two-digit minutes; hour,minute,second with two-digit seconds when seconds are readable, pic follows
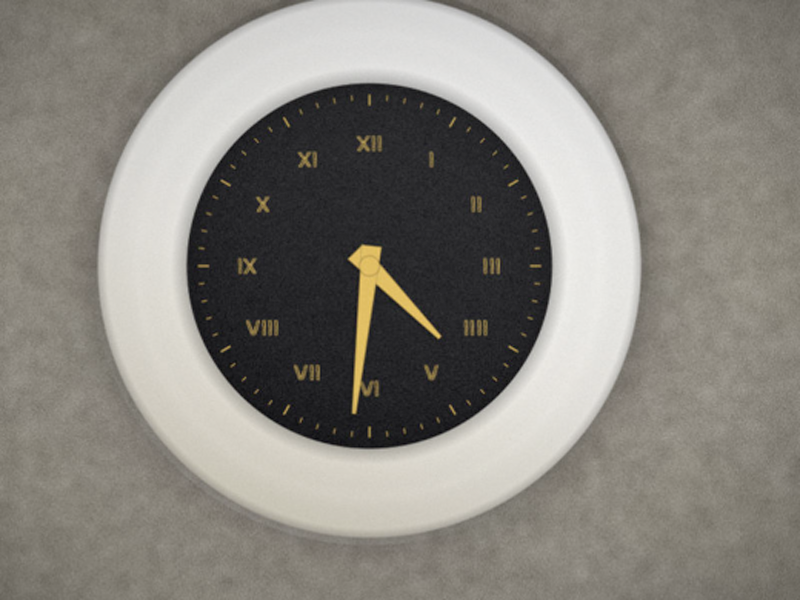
4,31
